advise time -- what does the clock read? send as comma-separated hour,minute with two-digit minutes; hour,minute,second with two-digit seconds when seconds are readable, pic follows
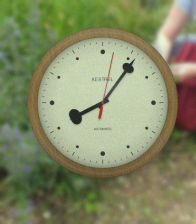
8,06,02
